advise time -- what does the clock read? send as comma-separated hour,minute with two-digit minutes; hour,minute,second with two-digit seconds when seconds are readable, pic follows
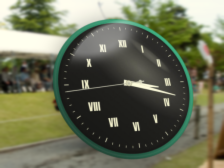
3,17,44
